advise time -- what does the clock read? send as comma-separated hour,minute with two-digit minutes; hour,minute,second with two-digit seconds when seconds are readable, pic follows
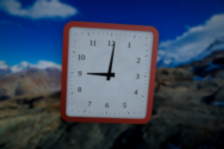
9,01
